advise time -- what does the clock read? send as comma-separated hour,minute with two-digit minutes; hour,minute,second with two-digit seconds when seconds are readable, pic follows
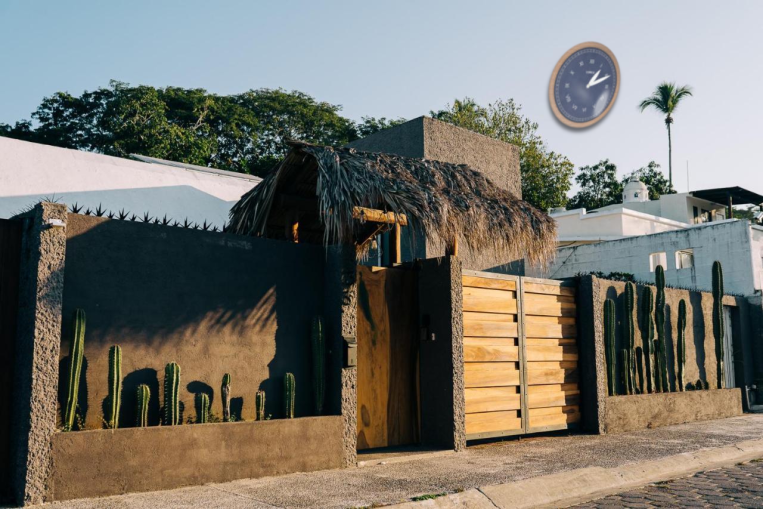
1,11
